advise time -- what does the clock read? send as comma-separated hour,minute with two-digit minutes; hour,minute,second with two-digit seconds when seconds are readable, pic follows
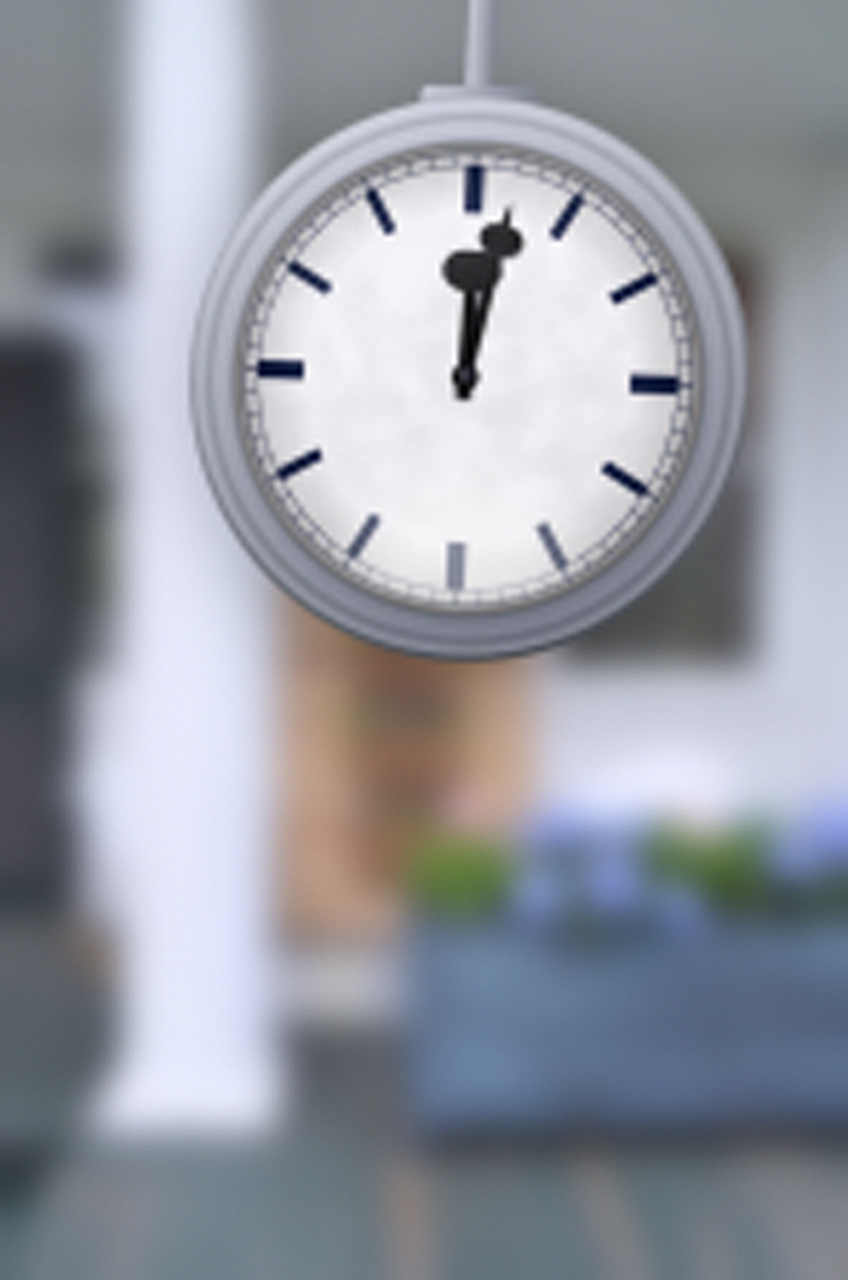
12,02
